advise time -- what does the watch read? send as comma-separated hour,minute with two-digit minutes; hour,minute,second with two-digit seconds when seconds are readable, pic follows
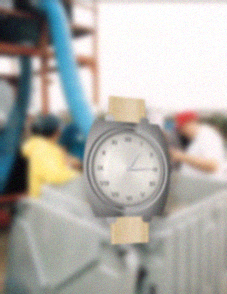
1,15
